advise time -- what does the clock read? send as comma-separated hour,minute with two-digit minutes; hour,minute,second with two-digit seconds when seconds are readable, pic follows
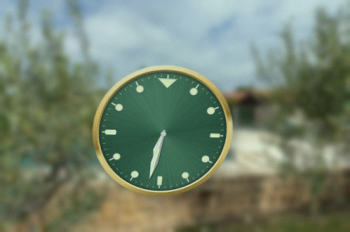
6,32
